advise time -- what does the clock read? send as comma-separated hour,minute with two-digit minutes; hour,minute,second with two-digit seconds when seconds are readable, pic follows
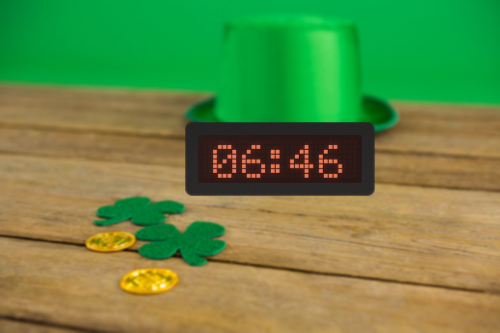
6,46
